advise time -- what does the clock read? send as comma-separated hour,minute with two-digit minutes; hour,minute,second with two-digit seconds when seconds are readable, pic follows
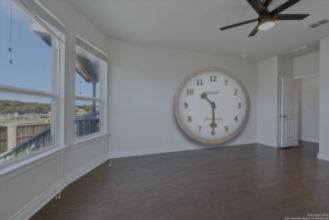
10,30
